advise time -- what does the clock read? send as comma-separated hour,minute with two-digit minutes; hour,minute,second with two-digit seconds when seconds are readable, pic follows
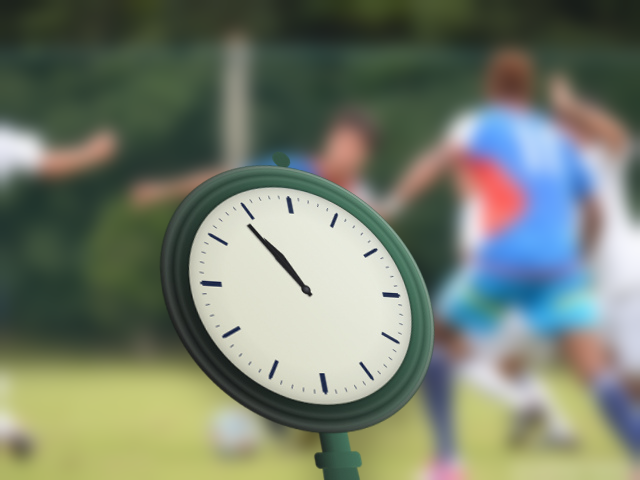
10,54
